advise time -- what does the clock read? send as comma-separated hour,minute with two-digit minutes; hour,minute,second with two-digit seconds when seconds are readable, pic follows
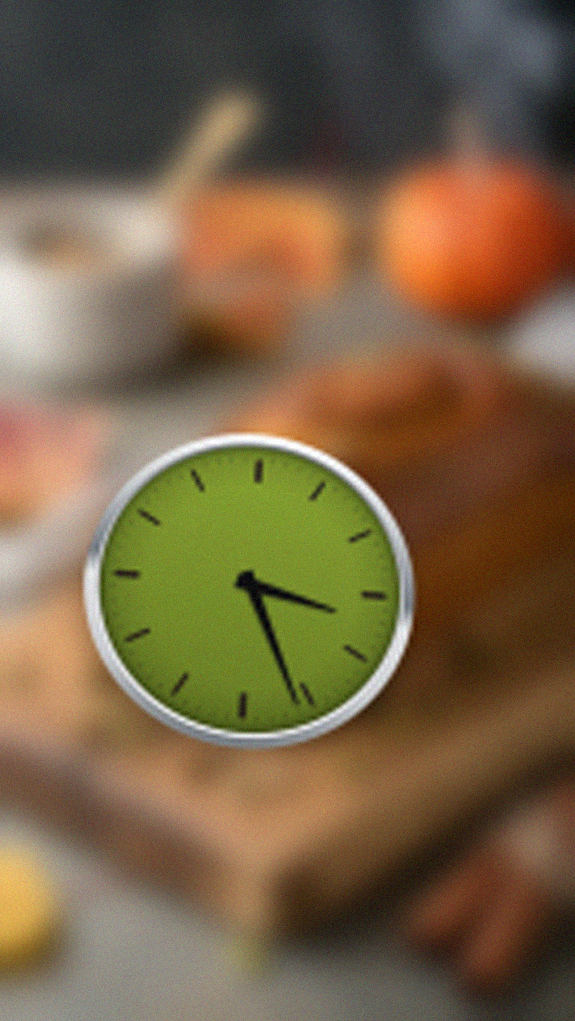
3,26
